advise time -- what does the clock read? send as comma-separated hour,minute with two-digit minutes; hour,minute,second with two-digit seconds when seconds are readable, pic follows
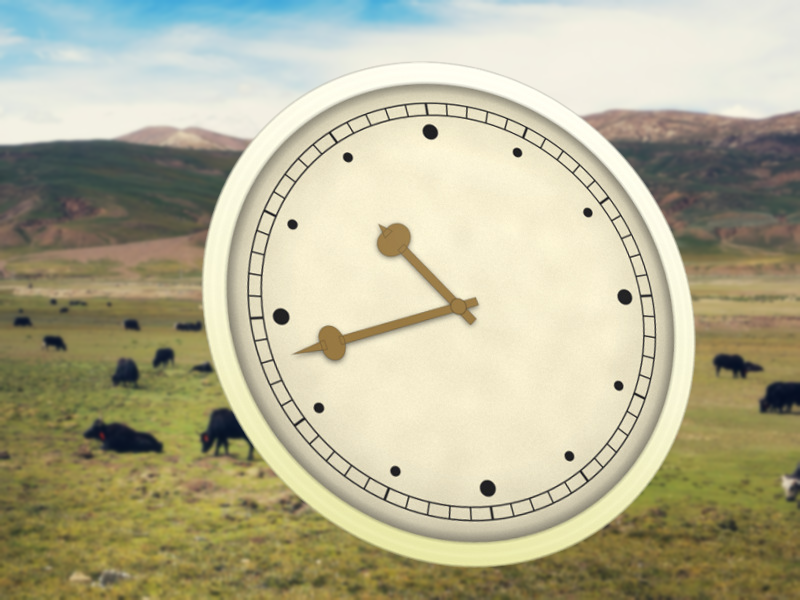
10,43
